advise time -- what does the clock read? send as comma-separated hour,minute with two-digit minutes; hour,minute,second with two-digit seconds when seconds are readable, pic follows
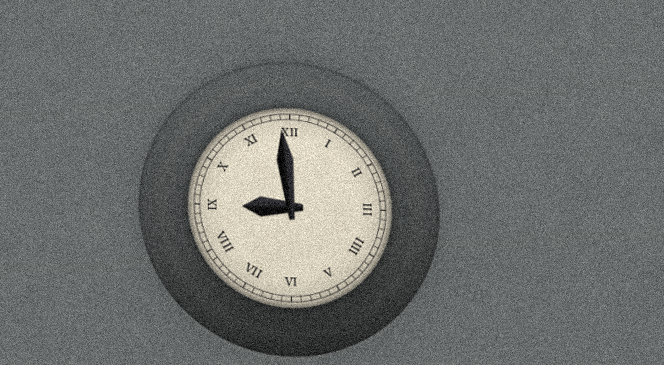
8,59
